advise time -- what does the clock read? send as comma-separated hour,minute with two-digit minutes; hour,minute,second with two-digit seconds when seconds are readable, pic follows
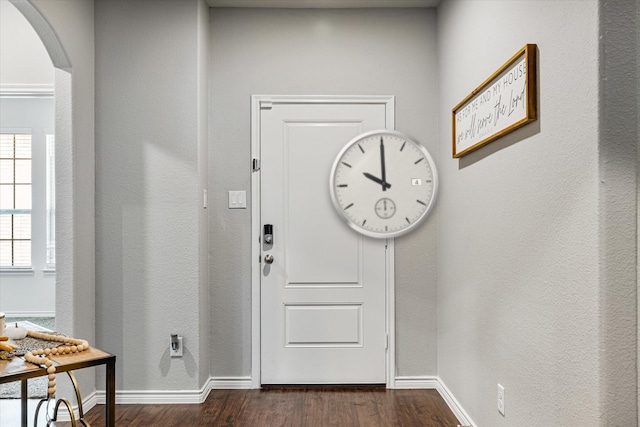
10,00
